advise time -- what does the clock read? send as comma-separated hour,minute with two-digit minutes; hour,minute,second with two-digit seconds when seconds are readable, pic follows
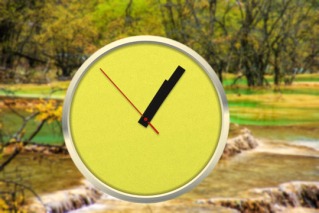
1,05,53
